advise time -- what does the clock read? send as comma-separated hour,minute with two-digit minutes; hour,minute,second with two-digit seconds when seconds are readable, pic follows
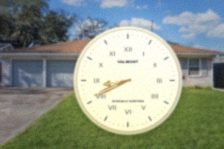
8,41
